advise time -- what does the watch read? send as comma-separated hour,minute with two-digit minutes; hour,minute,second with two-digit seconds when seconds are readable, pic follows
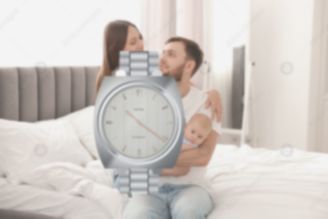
10,21
